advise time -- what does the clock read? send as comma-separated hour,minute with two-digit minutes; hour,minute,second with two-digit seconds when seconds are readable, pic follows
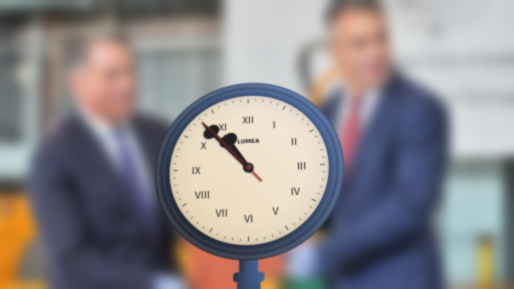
10,52,53
